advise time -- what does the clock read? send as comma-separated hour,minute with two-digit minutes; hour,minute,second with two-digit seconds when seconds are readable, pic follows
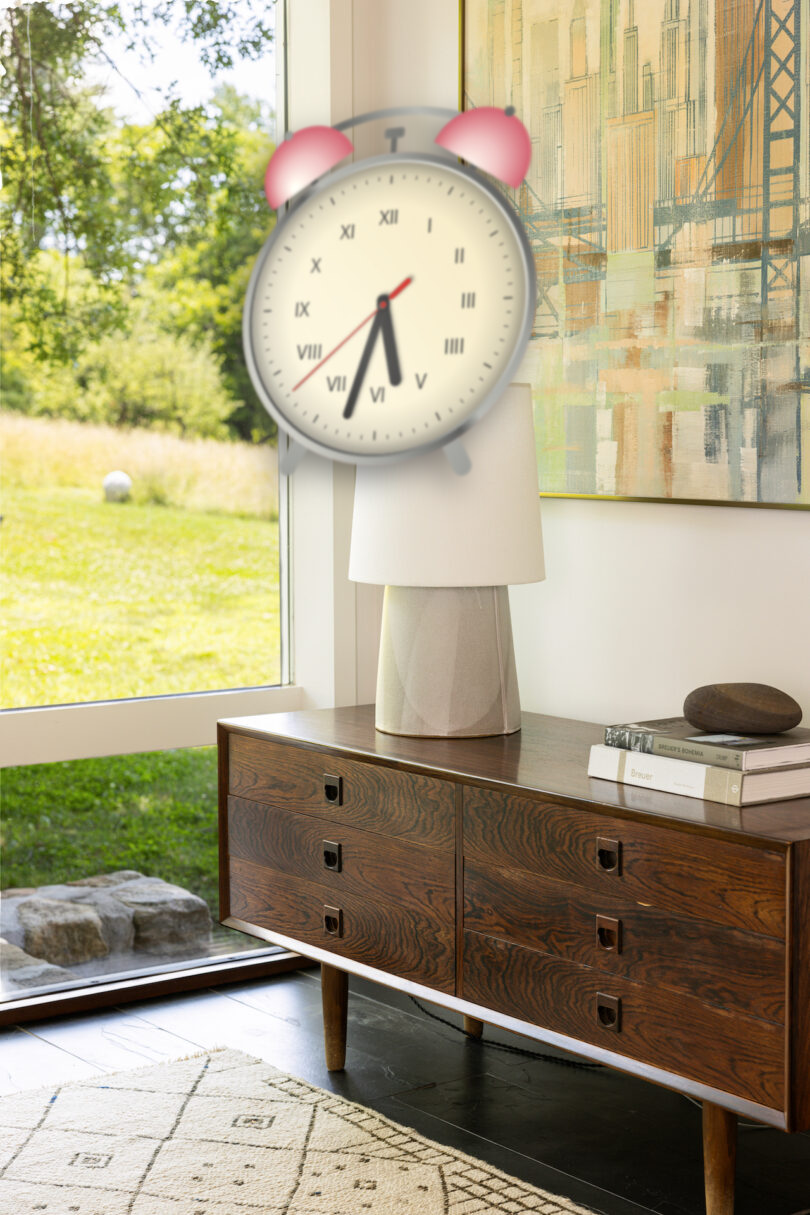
5,32,38
